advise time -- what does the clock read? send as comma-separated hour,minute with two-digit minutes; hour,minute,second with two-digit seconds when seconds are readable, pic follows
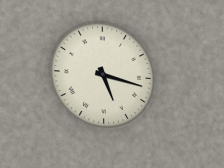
5,17
